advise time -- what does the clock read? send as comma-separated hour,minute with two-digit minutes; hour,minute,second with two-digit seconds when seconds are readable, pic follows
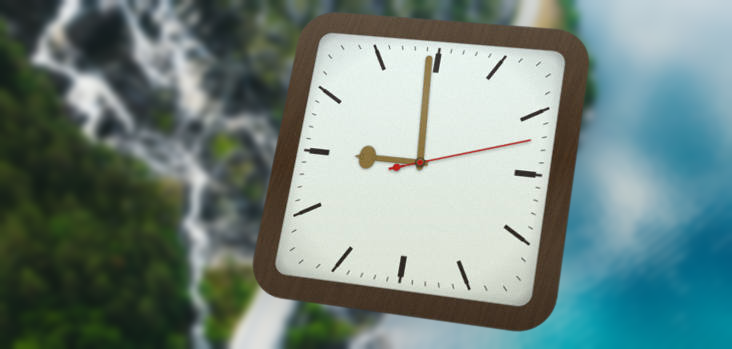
8,59,12
